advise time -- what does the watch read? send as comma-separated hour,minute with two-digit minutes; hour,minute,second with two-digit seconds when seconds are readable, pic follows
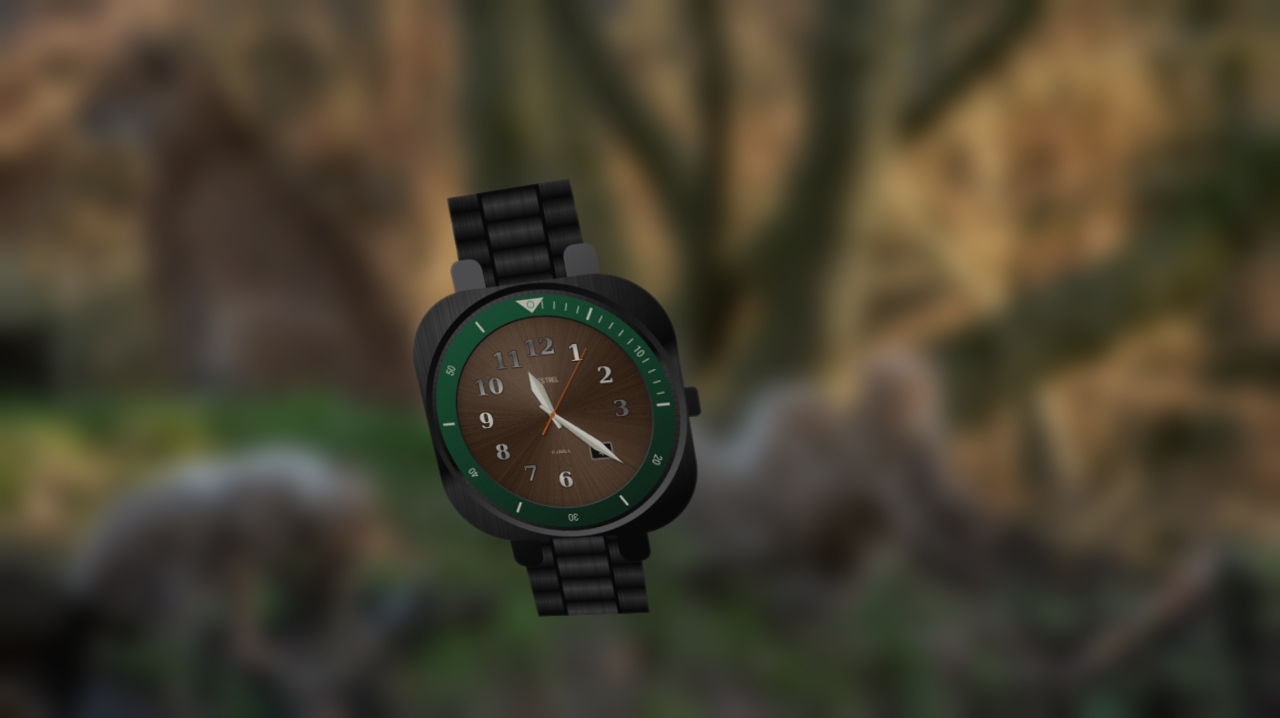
11,22,06
